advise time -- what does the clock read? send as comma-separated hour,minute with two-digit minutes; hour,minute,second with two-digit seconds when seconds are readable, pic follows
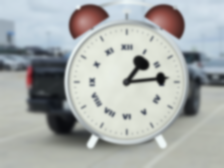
1,14
